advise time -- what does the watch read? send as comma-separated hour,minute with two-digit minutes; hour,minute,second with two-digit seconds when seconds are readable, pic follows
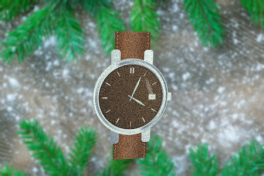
4,04
